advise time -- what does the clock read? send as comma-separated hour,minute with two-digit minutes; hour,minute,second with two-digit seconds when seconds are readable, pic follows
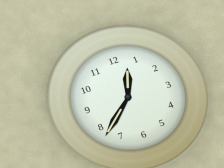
12,38
